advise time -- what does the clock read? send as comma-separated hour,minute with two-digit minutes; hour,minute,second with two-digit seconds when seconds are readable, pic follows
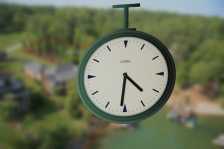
4,31
